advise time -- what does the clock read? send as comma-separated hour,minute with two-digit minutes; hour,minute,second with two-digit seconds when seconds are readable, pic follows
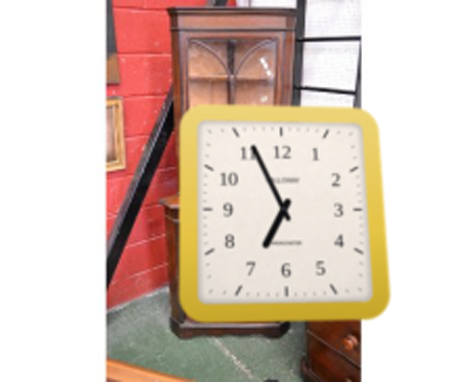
6,56
